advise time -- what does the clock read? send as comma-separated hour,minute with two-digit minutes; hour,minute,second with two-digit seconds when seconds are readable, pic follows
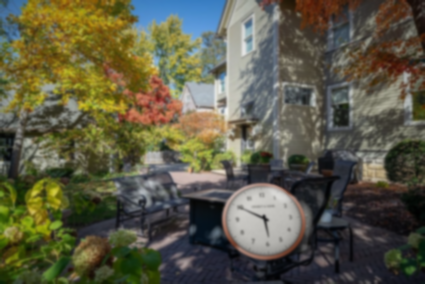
5,50
